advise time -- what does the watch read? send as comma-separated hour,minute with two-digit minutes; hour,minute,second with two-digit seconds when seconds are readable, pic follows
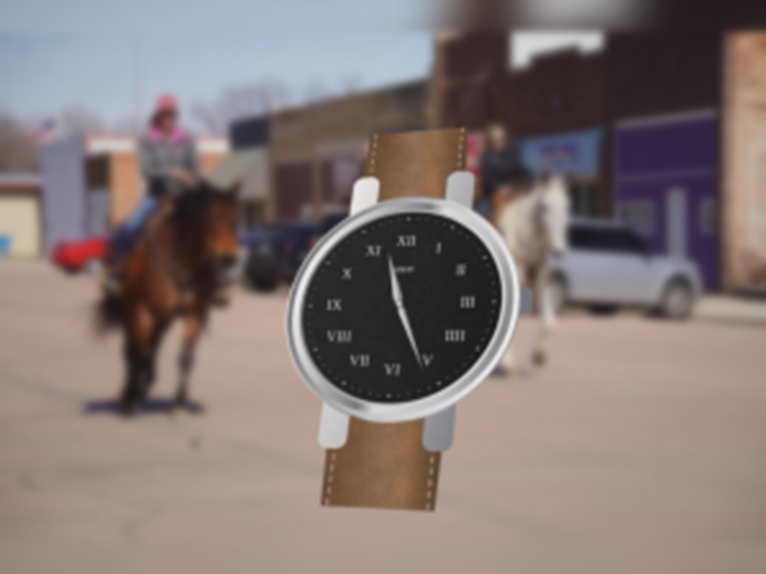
11,26
